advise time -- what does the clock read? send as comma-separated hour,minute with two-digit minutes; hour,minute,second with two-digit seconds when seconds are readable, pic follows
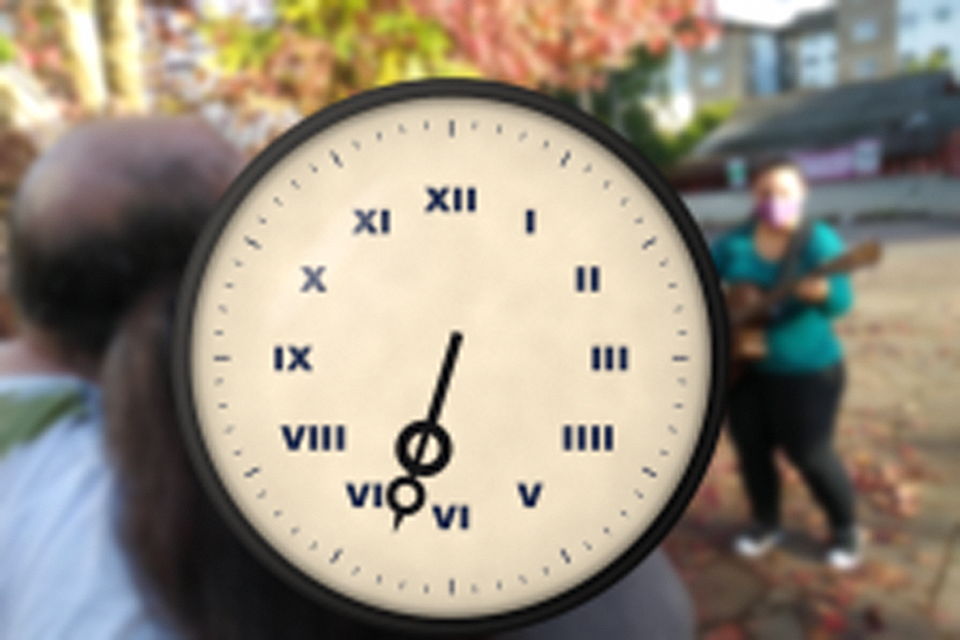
6,33
